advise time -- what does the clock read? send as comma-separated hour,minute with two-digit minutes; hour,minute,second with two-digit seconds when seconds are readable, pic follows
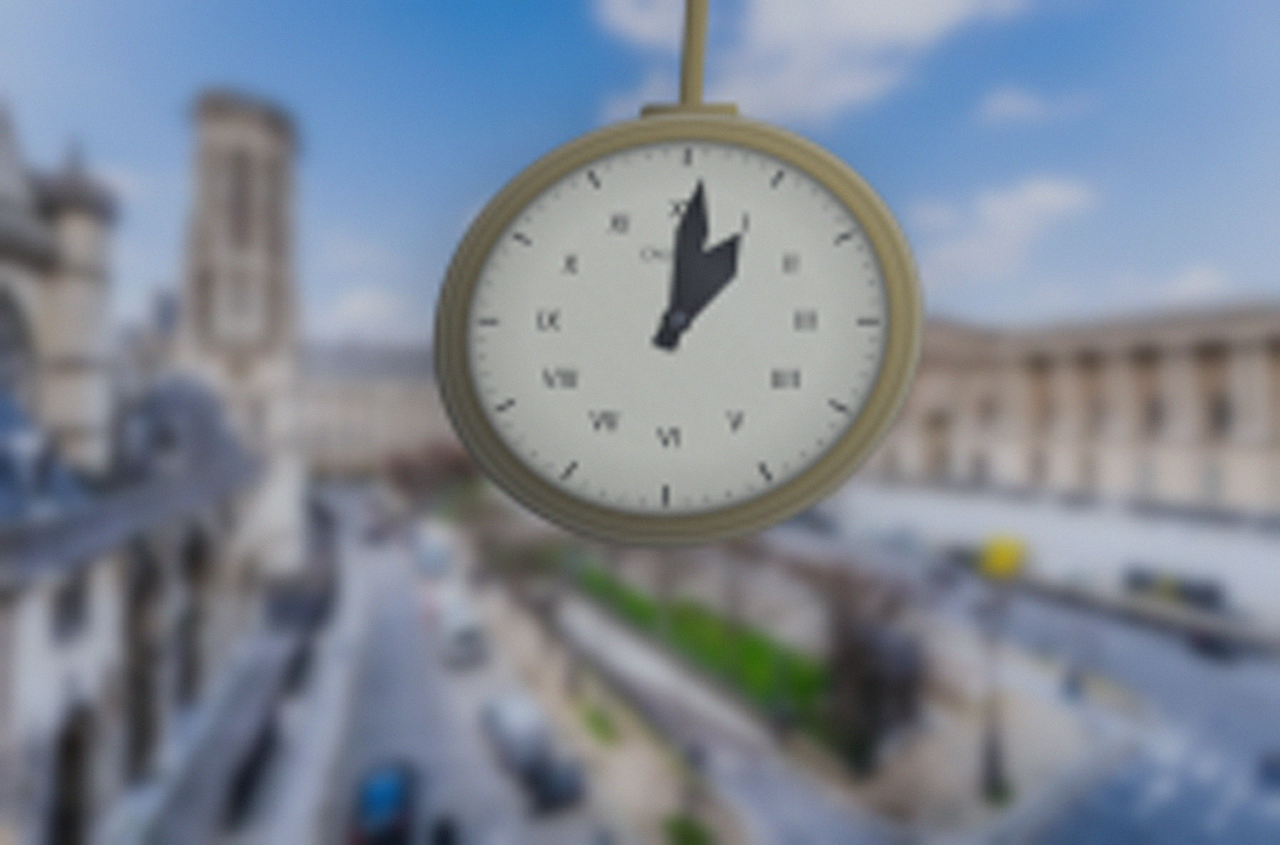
1,01
